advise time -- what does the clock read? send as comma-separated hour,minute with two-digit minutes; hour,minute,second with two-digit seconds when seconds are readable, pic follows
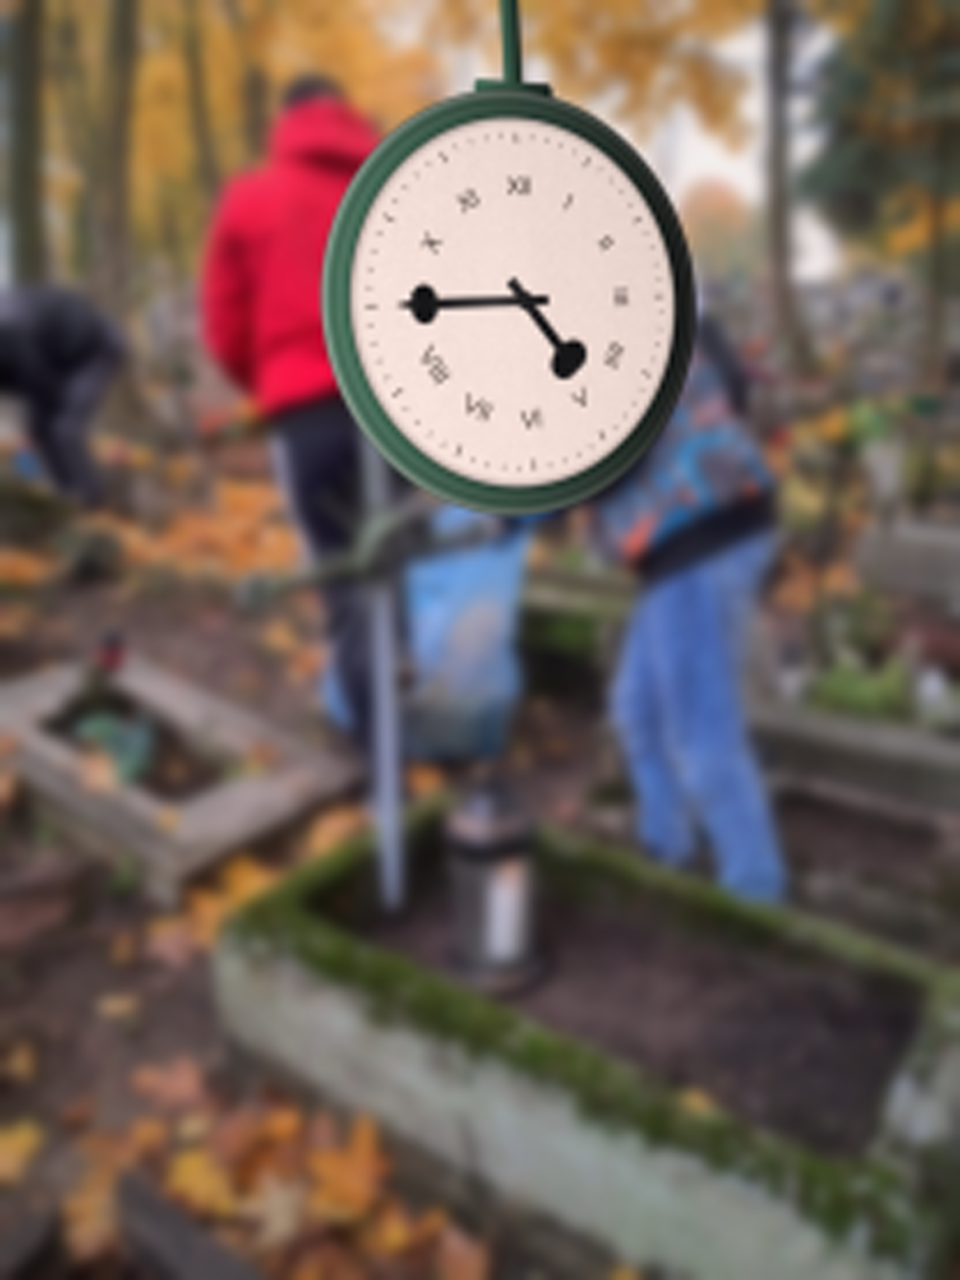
4,45
